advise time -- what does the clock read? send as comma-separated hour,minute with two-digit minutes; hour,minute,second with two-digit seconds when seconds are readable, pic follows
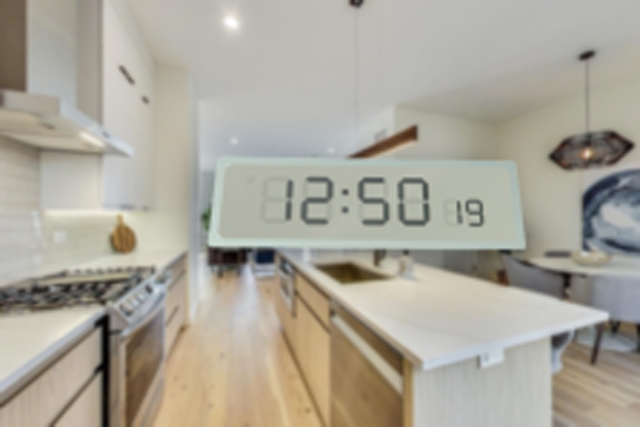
12,50,19
